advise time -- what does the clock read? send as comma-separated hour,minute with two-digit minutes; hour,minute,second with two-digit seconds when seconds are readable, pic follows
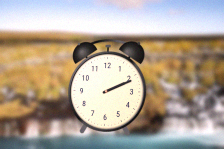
2,11
